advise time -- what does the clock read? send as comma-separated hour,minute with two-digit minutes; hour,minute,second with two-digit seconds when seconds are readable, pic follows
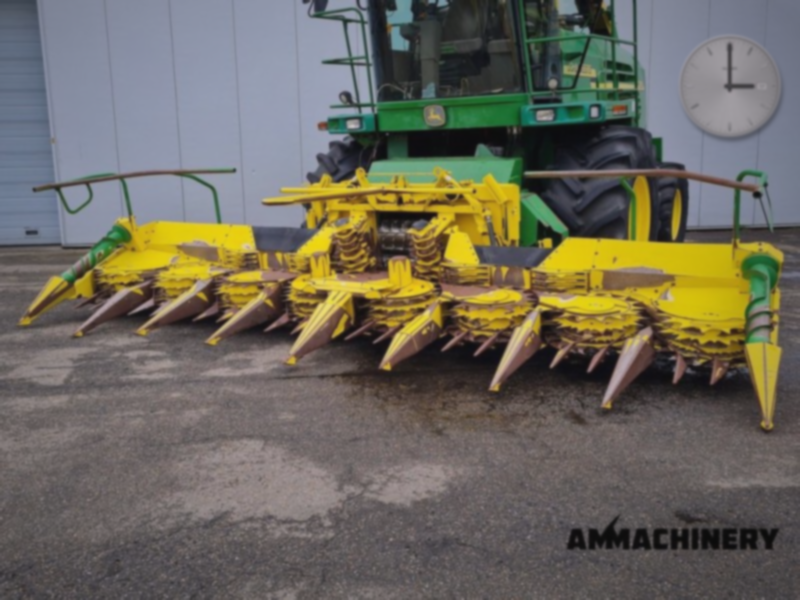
3,00
